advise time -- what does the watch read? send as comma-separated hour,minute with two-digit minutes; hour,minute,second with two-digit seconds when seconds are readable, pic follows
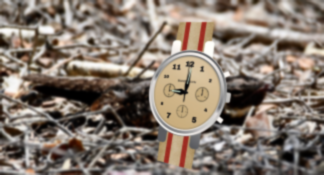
9,01
